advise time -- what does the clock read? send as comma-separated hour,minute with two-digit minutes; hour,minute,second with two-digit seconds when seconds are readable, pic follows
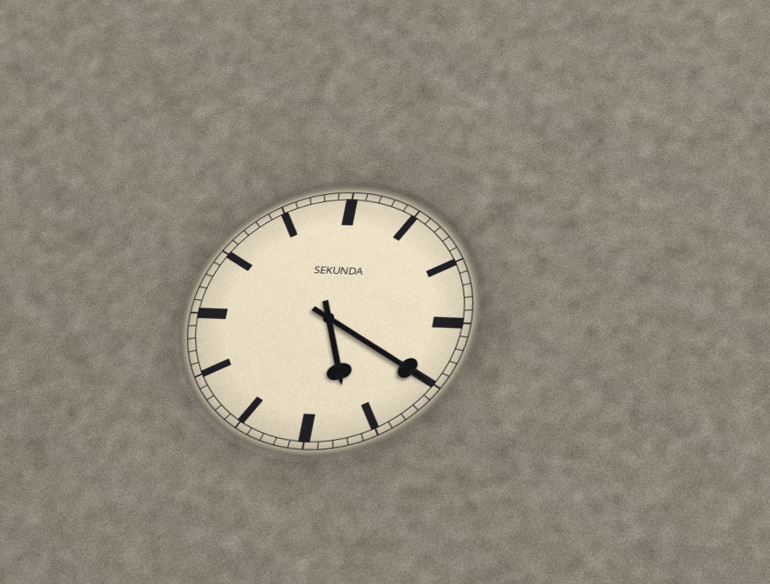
5,20
